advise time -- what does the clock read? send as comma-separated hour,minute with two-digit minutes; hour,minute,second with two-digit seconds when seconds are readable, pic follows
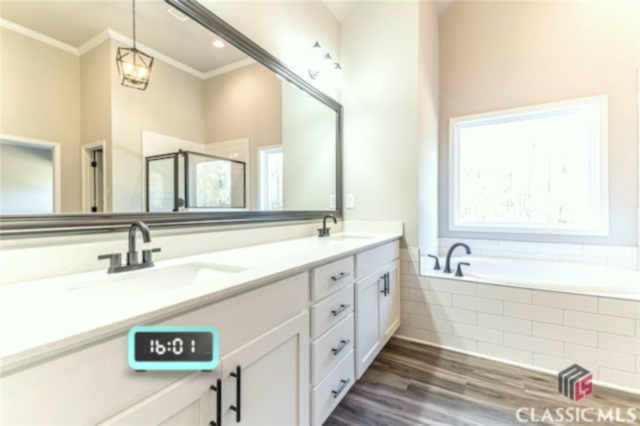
16,01
